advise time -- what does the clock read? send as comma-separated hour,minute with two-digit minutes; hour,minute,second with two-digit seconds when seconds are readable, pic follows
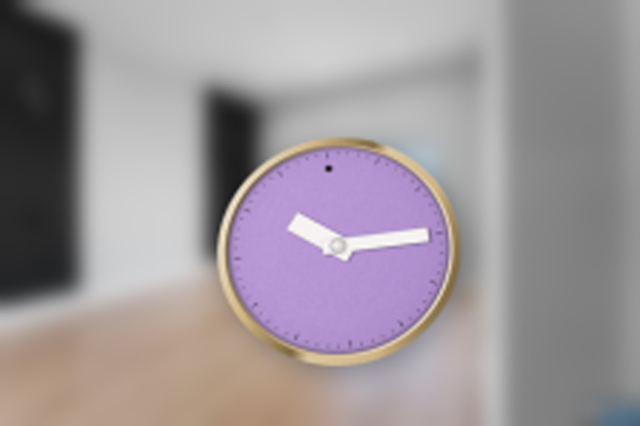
10,15
